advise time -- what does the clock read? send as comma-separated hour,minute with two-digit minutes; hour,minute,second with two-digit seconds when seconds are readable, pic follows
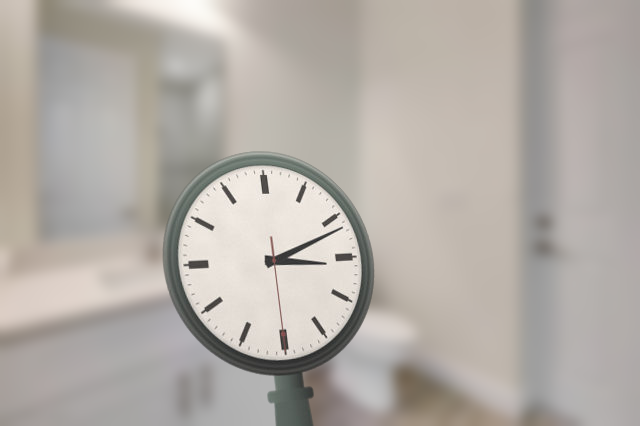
3,11,30
